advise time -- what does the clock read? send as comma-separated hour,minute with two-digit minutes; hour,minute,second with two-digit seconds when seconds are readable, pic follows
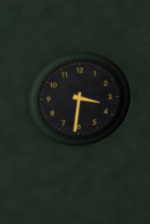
3,31
